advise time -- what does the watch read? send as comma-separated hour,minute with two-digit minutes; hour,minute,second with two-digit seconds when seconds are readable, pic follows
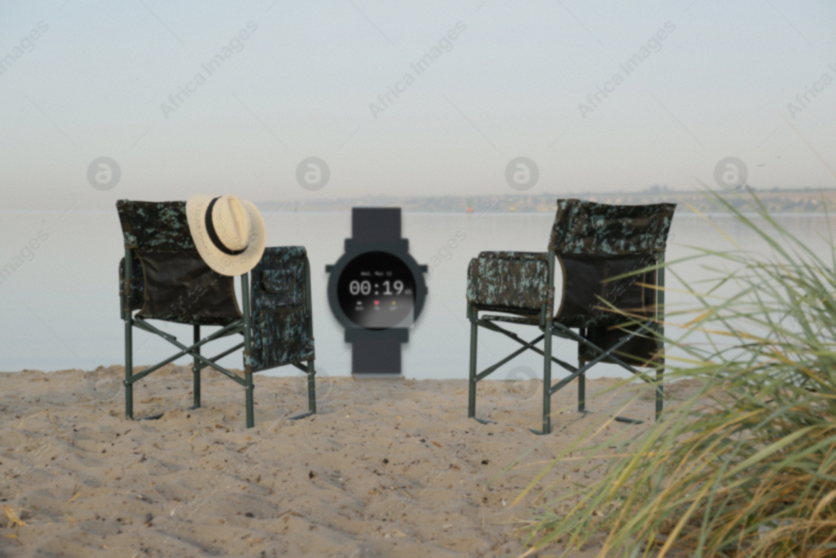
0,19
